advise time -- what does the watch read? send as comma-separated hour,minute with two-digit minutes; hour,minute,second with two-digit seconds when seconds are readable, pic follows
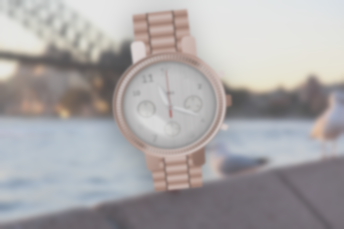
11,19
